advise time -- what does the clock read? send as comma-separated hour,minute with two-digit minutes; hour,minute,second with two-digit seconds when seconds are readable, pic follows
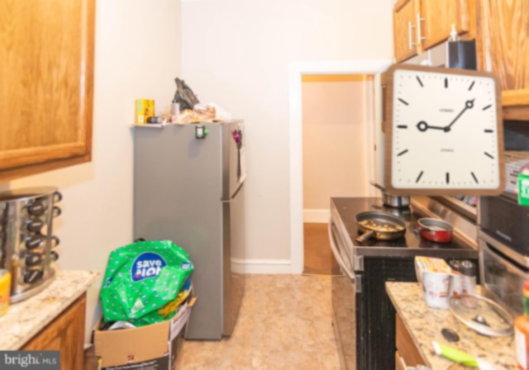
9,07
